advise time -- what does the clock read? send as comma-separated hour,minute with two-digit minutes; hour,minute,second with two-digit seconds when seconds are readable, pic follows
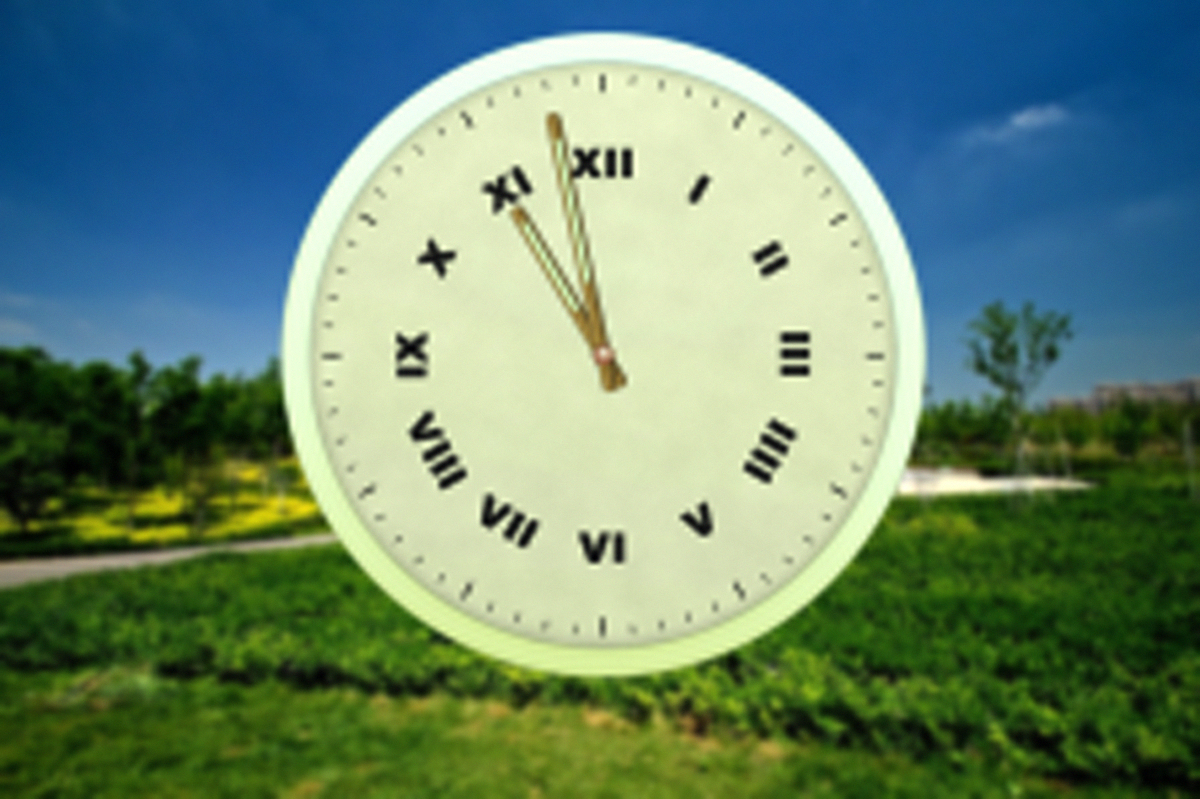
10,58
